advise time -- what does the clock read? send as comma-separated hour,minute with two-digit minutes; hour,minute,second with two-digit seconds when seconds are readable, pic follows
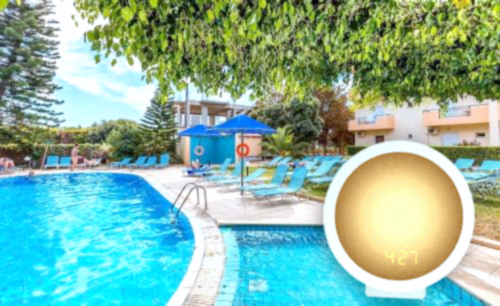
4,27
